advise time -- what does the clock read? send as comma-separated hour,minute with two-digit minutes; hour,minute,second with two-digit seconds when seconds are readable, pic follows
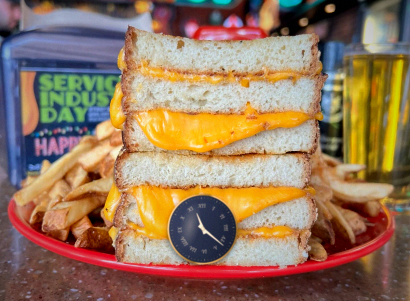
11,22
